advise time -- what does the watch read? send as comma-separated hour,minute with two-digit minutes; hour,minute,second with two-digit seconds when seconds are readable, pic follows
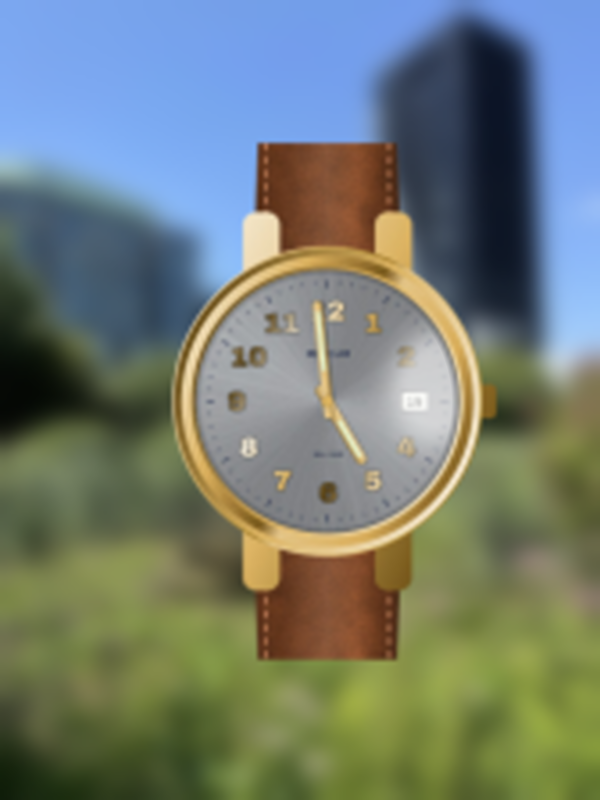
4,59
